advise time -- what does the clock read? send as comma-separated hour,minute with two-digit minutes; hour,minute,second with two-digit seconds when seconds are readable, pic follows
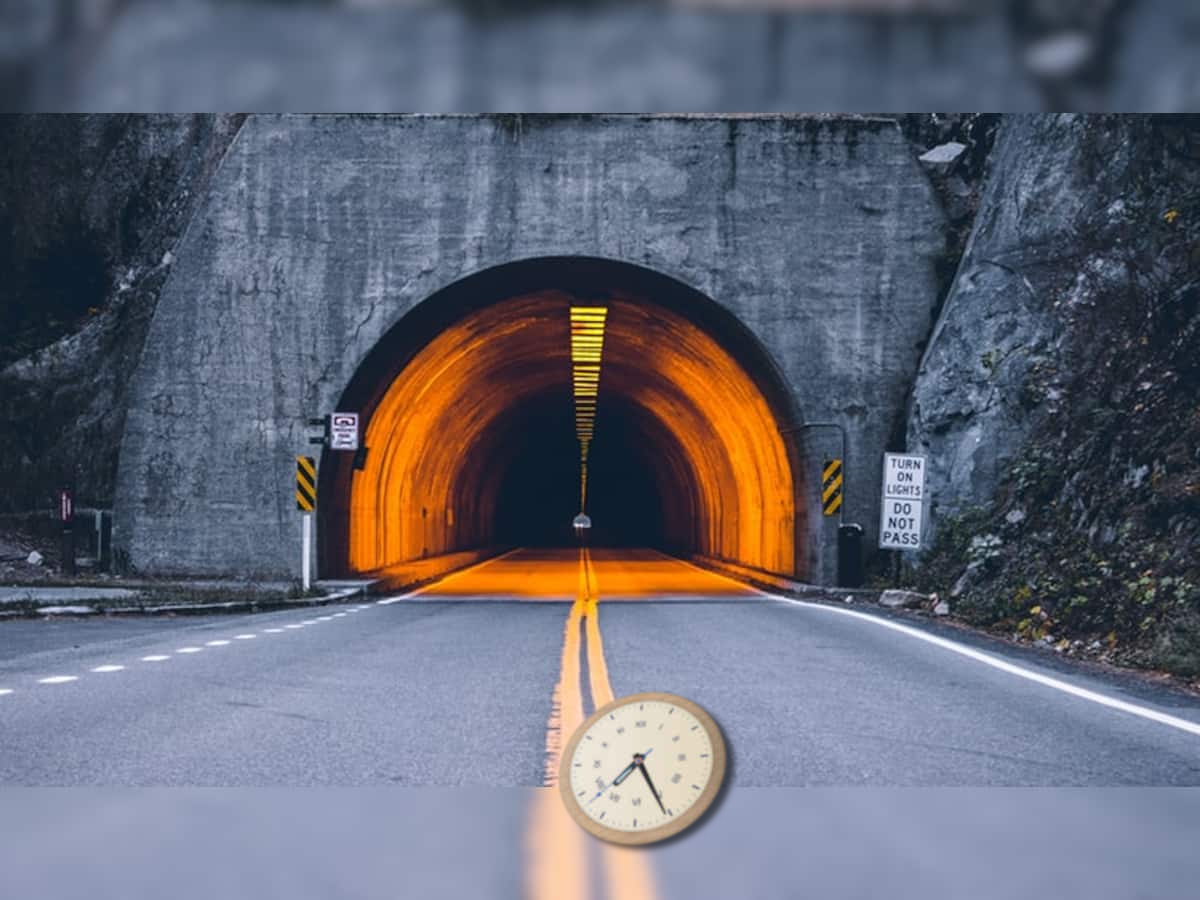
7,25,38
